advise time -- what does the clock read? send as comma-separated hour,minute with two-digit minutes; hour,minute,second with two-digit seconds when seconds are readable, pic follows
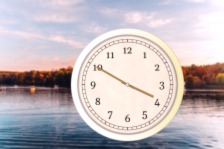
3,50
